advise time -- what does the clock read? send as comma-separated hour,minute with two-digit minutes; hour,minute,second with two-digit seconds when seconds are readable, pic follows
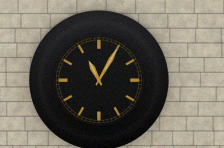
11,05
